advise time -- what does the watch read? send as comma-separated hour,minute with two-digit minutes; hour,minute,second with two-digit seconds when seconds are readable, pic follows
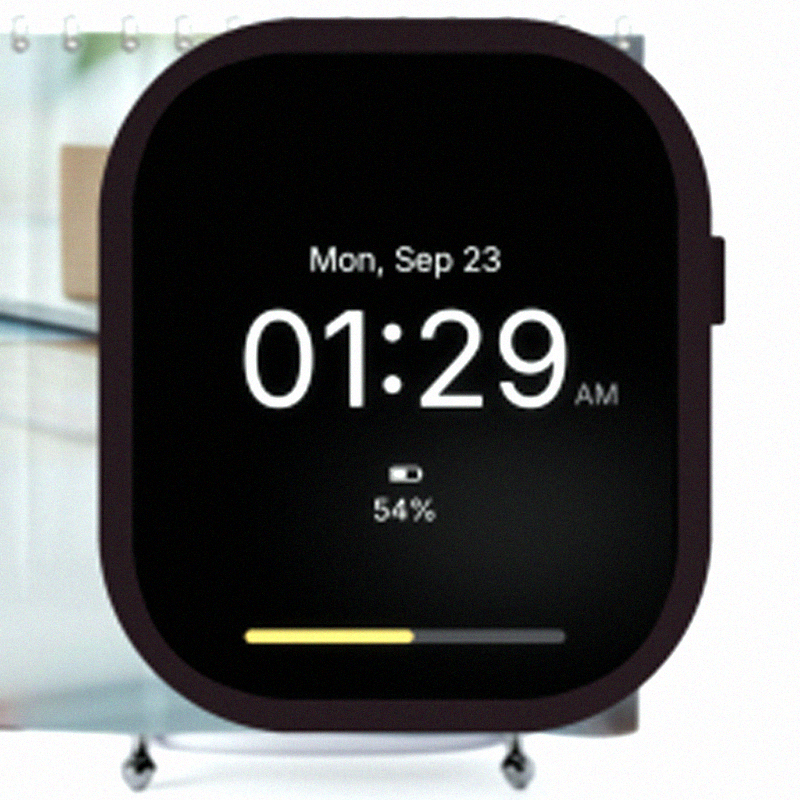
1,29
